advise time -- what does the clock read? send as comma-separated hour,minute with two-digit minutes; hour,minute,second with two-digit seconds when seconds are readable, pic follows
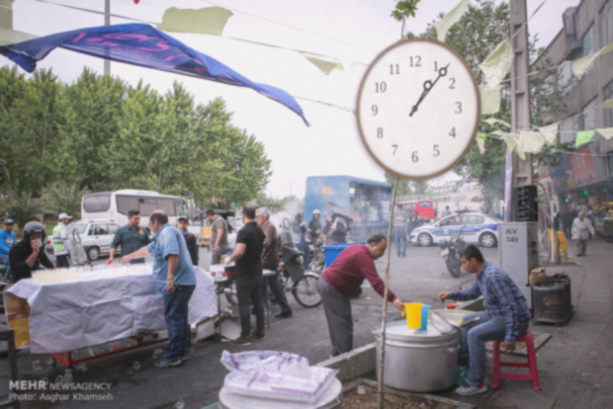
1,07
